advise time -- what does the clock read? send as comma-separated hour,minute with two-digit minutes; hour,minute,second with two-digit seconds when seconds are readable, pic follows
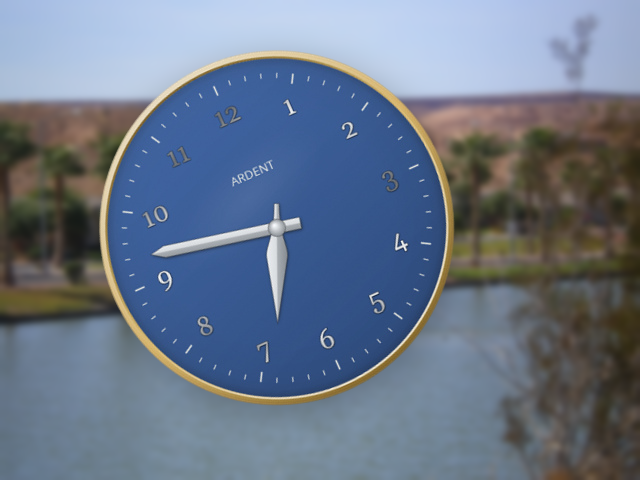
6,47
